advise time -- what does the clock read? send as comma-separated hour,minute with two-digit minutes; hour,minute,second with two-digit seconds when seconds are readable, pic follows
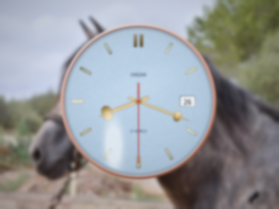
8,18,30
